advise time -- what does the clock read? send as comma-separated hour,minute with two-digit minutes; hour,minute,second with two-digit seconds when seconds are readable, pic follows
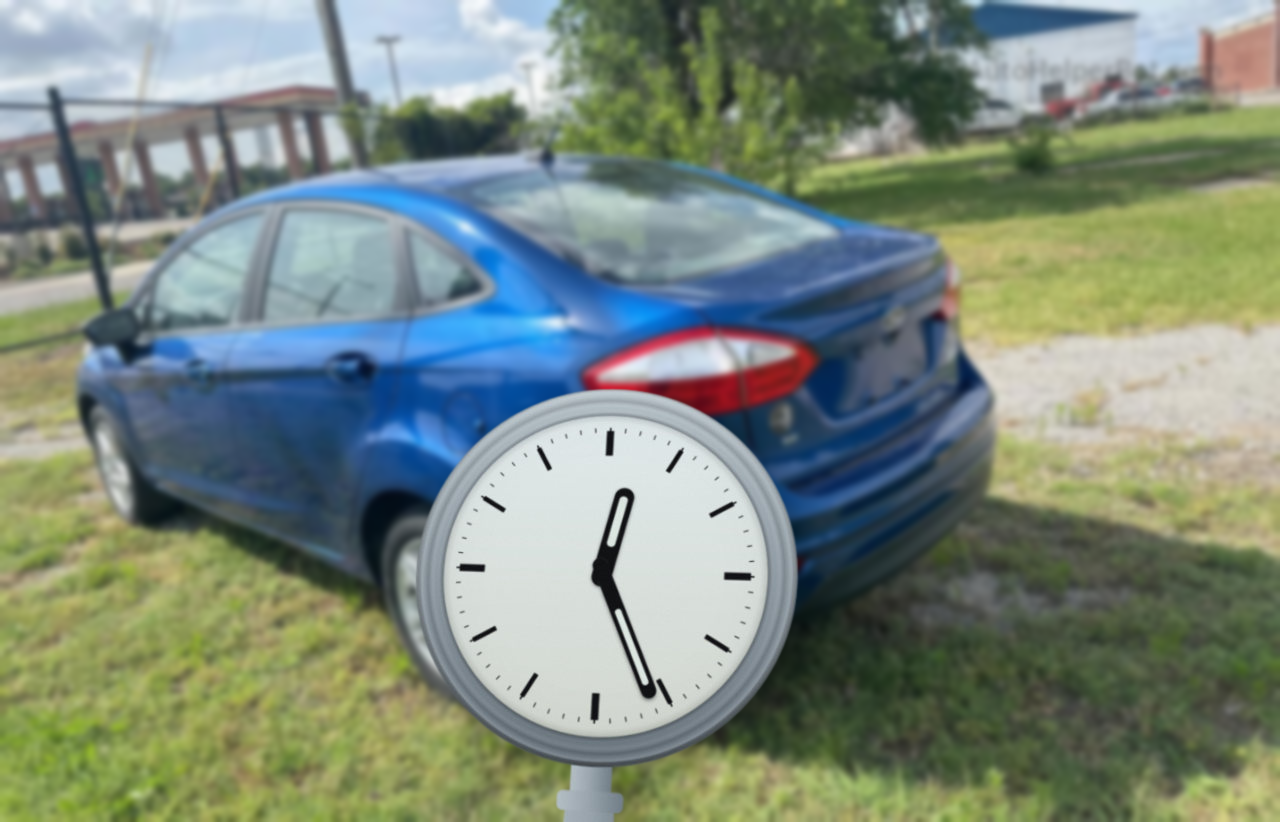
12,26
